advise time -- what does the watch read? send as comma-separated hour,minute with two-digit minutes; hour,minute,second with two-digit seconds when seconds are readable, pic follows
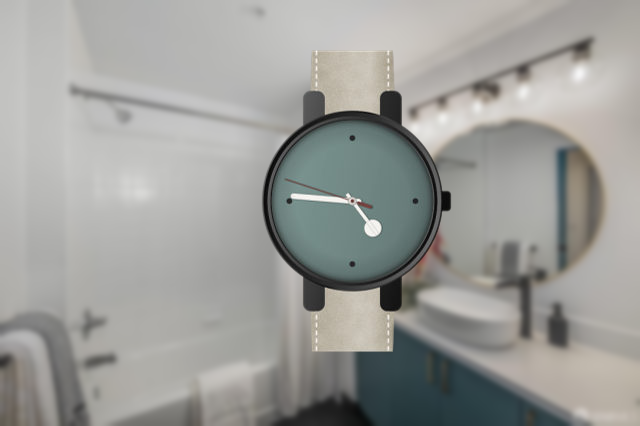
4,45,48
